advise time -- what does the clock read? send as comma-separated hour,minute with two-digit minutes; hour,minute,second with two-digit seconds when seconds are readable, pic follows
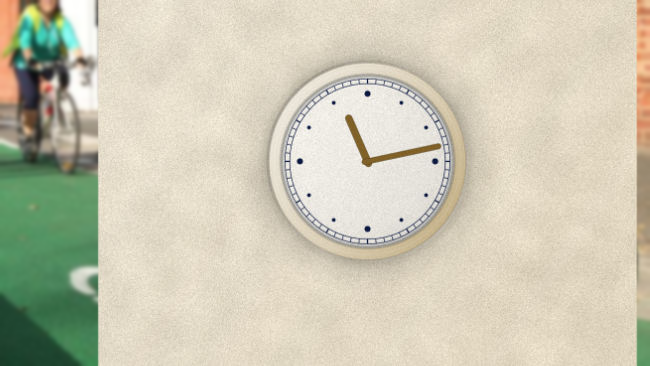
11,13
